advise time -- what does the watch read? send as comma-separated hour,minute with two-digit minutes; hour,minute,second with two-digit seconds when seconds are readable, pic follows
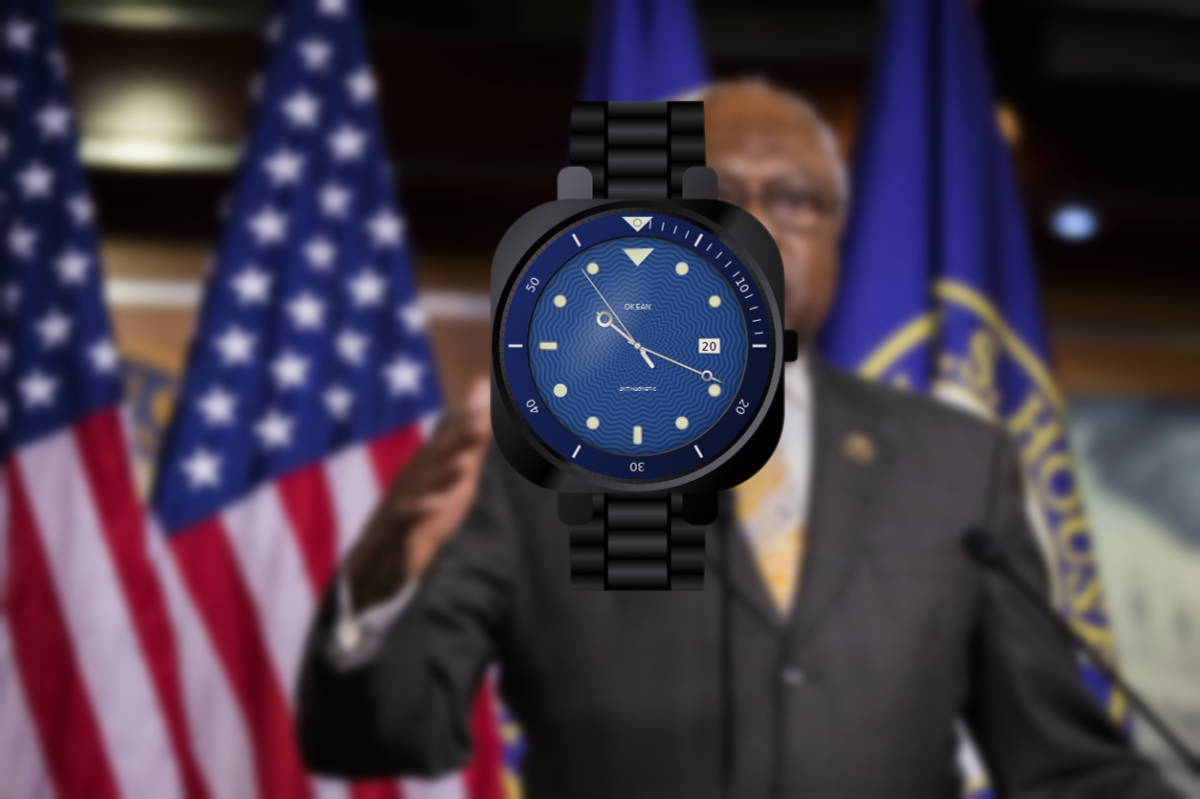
10,18,54
